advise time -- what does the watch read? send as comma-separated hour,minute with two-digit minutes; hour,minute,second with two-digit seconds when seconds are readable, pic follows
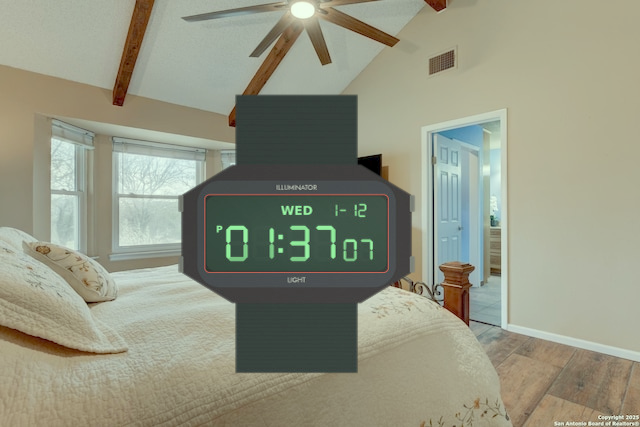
1,37,07
